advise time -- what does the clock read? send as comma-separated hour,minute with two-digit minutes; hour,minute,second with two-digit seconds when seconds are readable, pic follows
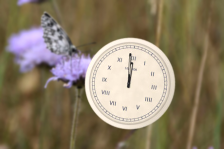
11,59
